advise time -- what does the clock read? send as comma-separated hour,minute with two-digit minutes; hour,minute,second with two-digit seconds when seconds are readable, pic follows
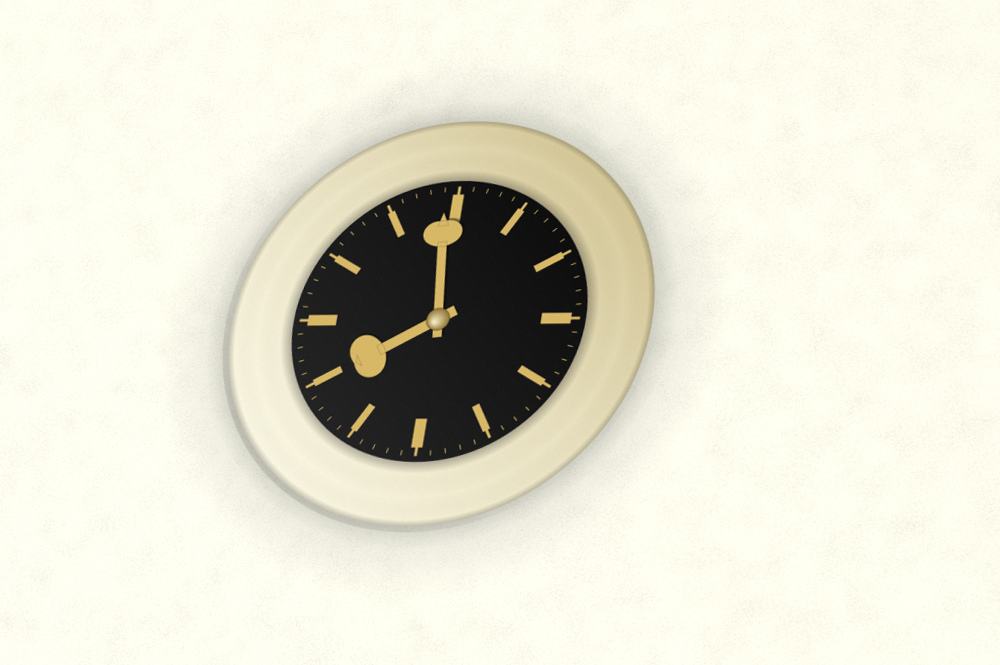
7,59
